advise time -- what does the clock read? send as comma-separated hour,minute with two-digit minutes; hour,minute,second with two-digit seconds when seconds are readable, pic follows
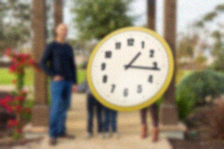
1,16
